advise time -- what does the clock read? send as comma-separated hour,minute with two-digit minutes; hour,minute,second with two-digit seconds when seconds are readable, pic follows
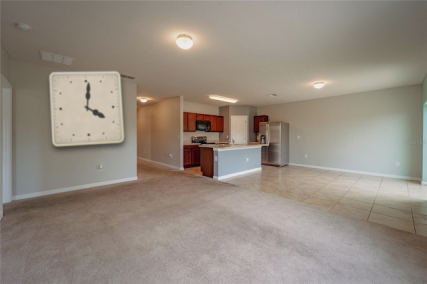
4,01
